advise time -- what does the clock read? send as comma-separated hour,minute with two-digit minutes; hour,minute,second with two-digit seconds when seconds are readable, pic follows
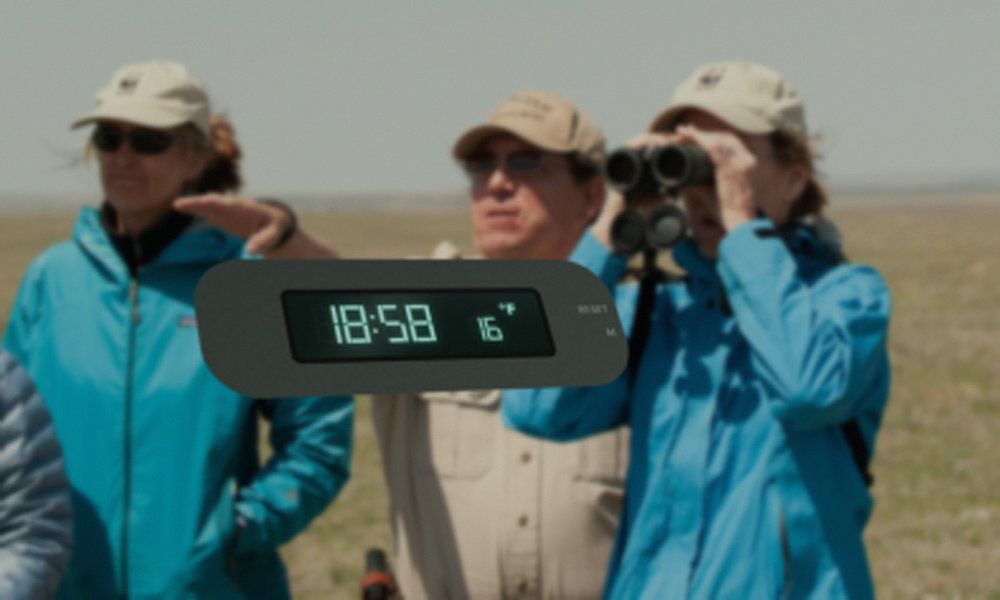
18,58
